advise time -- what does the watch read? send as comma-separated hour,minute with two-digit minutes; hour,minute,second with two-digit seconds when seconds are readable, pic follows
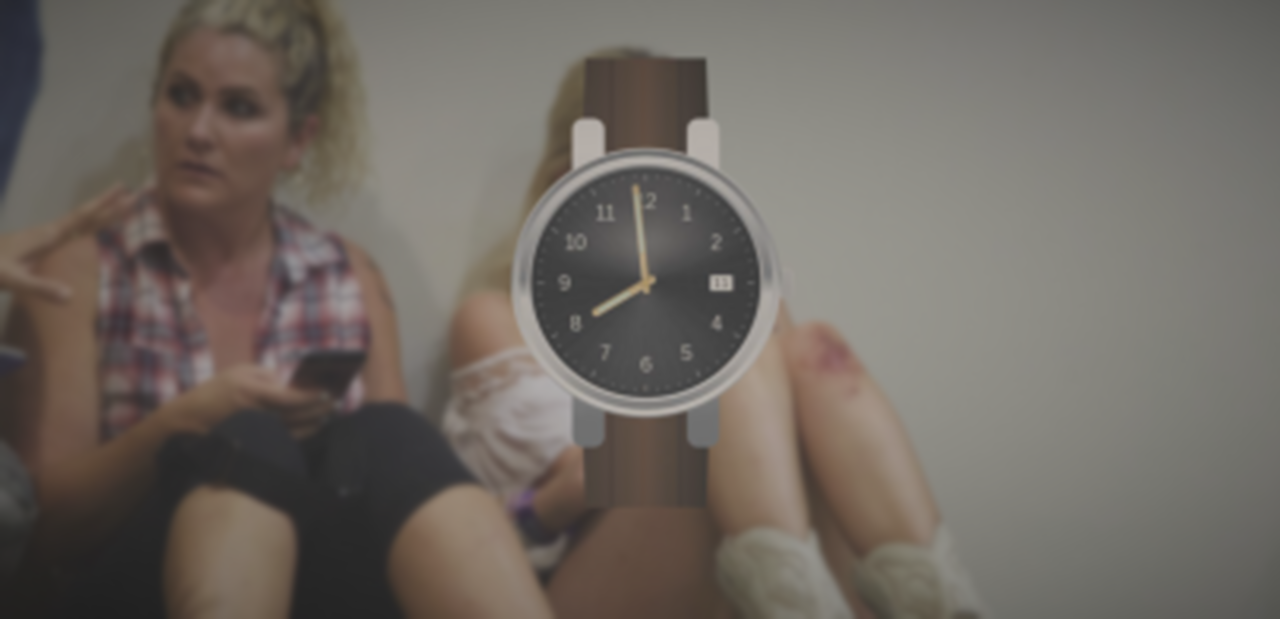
7,59
